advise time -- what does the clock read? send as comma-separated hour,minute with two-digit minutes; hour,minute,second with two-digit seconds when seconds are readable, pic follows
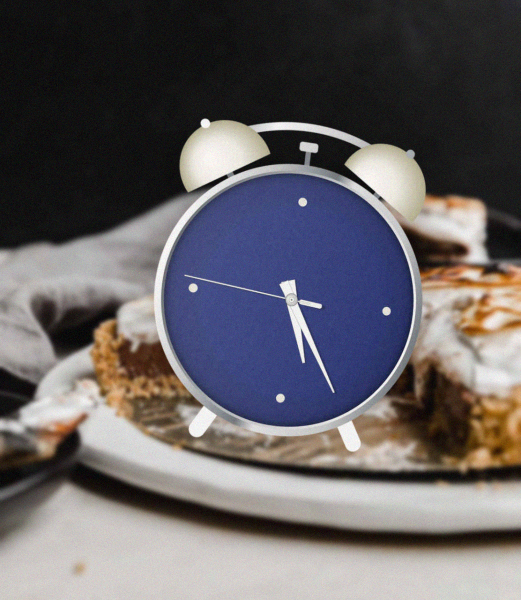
5,24,46
